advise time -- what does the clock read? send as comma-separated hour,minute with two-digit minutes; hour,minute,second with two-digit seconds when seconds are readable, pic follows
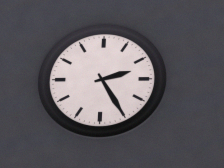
2,25
